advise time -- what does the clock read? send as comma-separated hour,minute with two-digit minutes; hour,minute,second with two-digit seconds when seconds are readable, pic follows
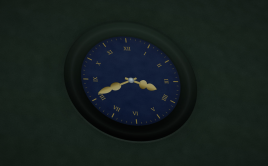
3,41
